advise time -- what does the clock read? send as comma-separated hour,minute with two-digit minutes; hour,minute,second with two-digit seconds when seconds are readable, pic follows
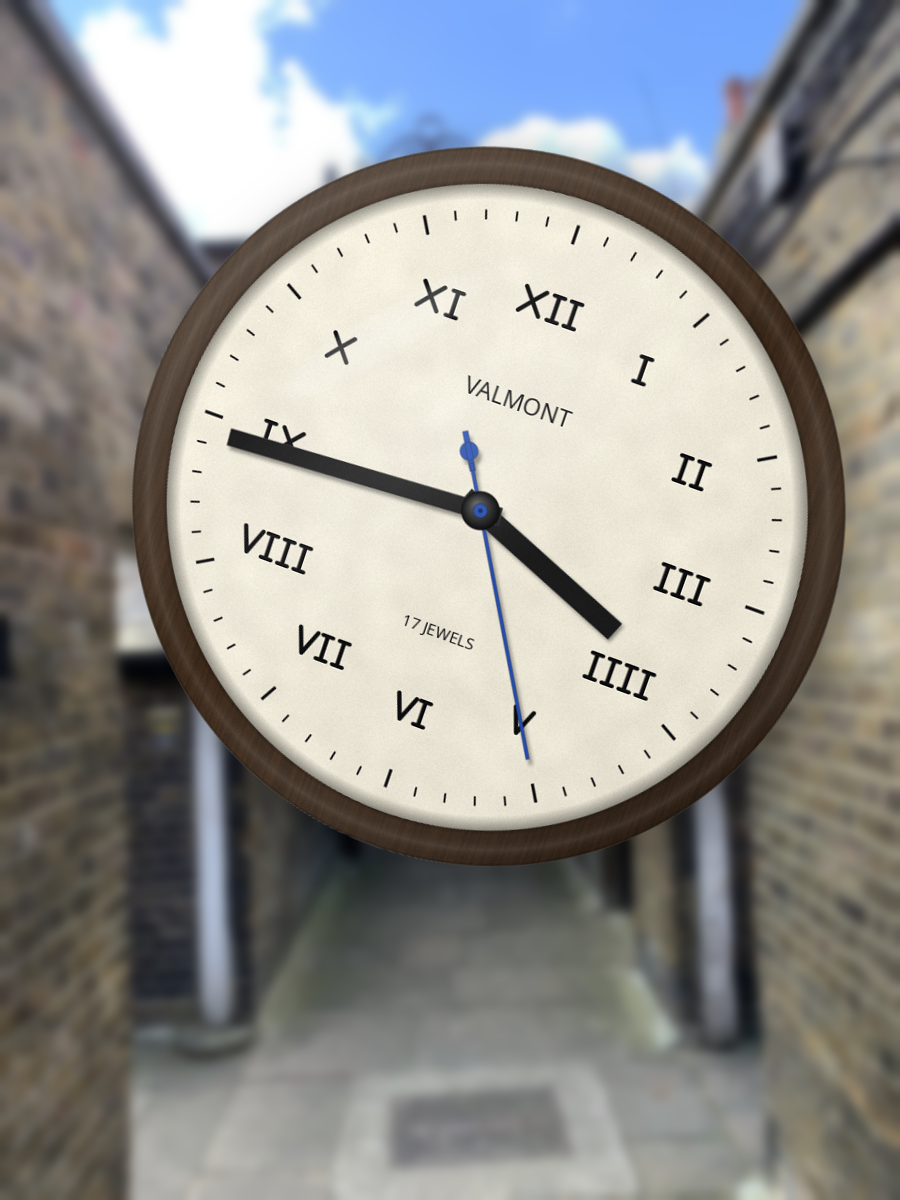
3,44,25
